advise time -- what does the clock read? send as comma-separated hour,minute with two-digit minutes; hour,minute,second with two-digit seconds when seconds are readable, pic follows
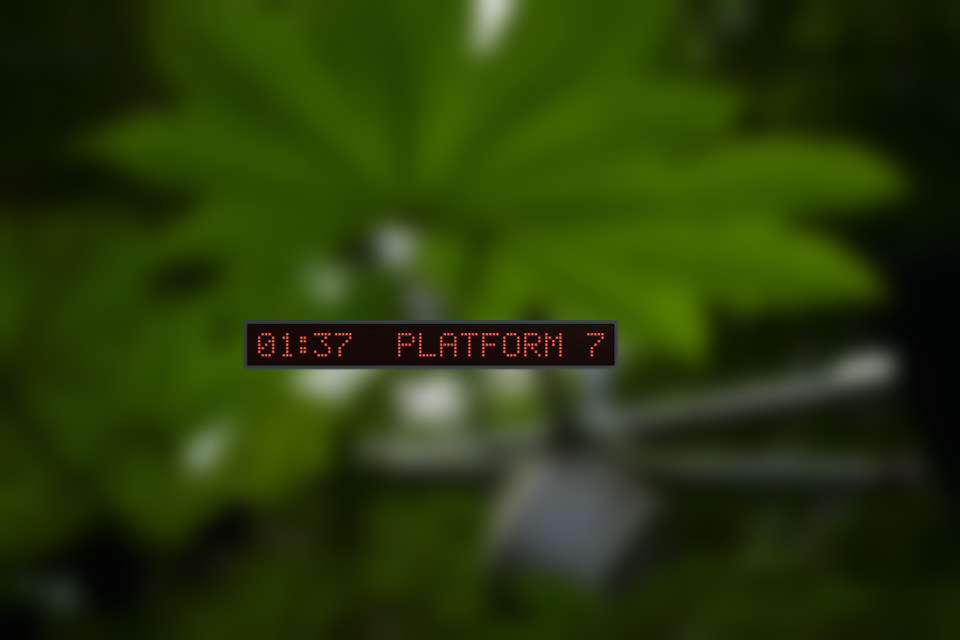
1,37
